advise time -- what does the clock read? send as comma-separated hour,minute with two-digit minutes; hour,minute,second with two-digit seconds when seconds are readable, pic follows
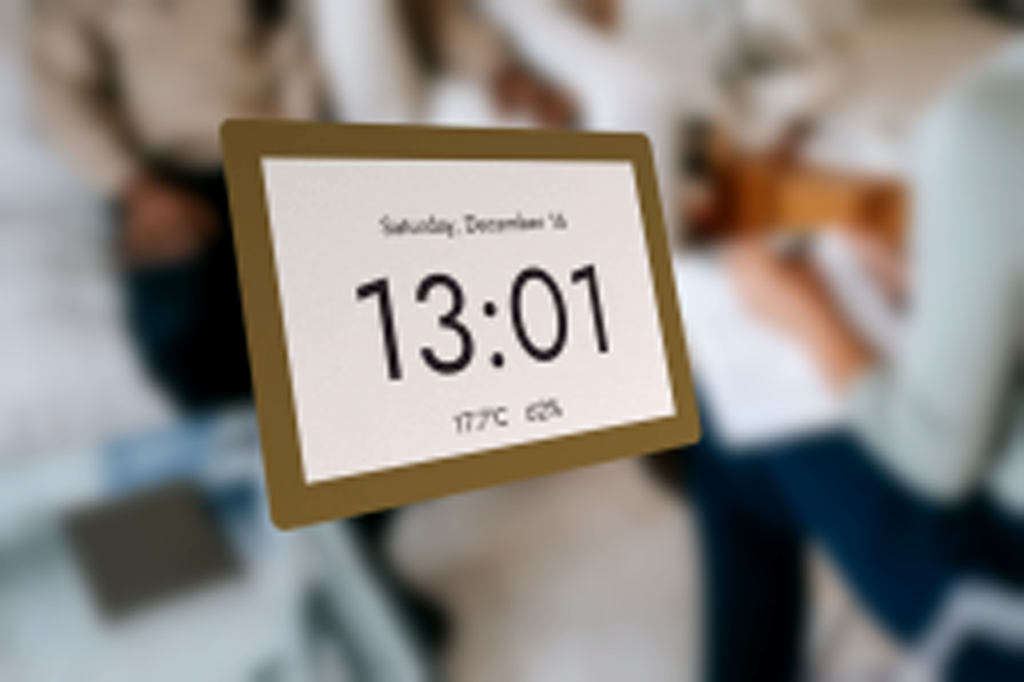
13,01
